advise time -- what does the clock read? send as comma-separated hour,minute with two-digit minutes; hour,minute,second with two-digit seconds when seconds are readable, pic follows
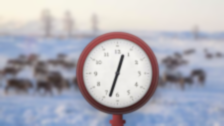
12,33
